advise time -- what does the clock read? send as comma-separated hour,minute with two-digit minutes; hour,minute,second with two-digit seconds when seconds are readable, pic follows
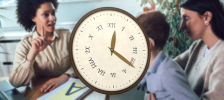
12,21
